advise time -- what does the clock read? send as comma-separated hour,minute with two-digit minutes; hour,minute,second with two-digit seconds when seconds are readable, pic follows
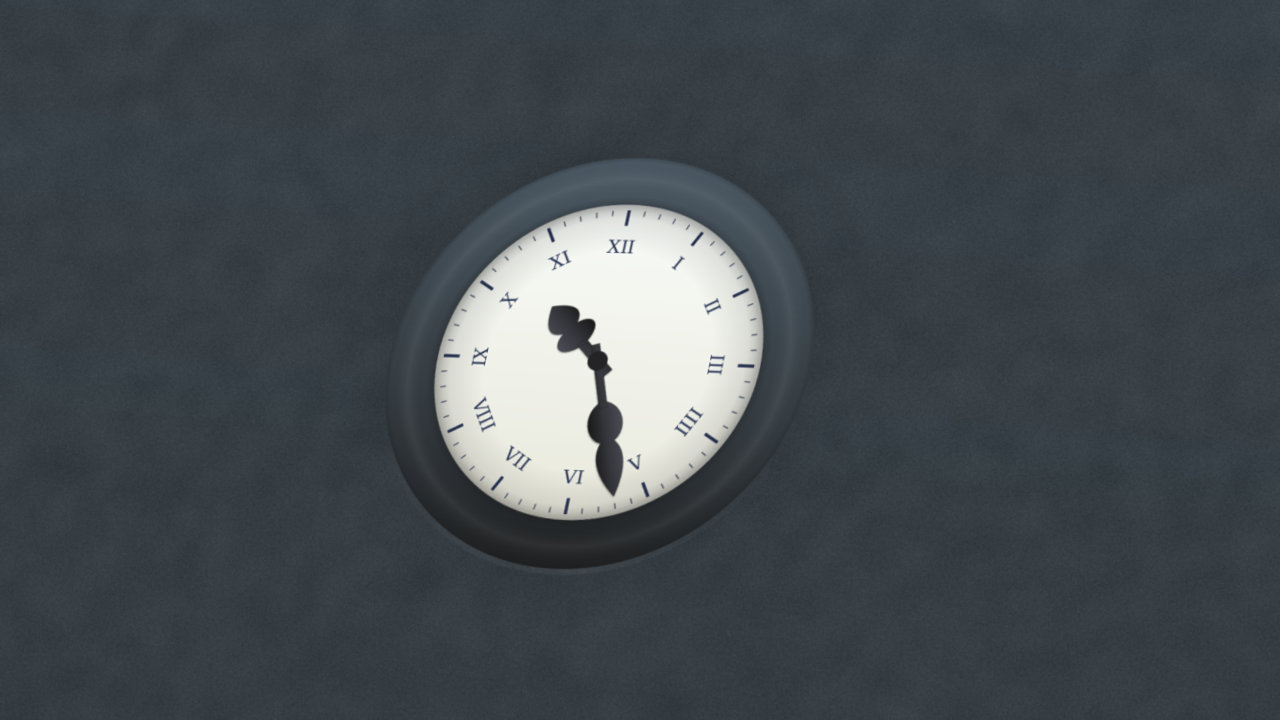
10,27
